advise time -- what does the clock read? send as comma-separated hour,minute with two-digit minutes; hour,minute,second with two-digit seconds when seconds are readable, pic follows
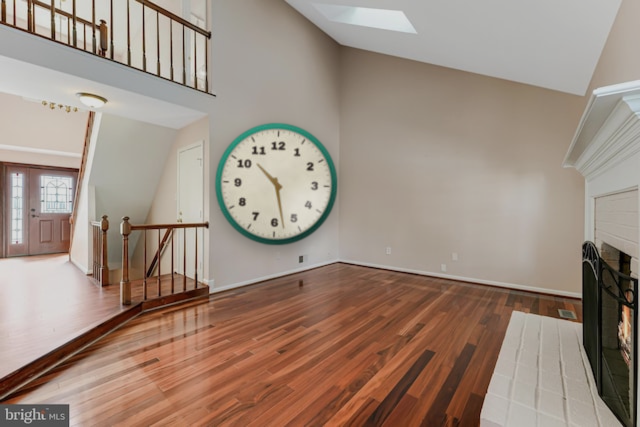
10,28
